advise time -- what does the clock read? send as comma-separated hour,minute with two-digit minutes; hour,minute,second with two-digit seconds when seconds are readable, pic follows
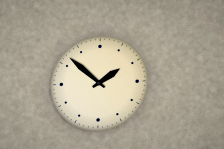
1,52
